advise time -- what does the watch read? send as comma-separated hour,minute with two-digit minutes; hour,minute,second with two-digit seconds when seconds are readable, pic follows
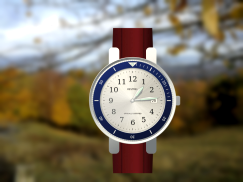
1,14
